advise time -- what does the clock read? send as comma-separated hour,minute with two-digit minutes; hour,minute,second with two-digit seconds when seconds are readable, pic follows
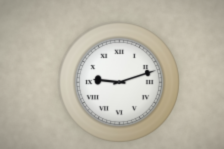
9,12
